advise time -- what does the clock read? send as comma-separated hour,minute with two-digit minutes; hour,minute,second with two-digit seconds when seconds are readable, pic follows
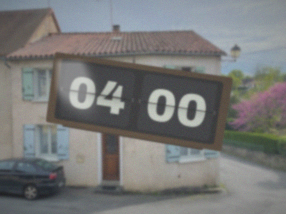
4,00
